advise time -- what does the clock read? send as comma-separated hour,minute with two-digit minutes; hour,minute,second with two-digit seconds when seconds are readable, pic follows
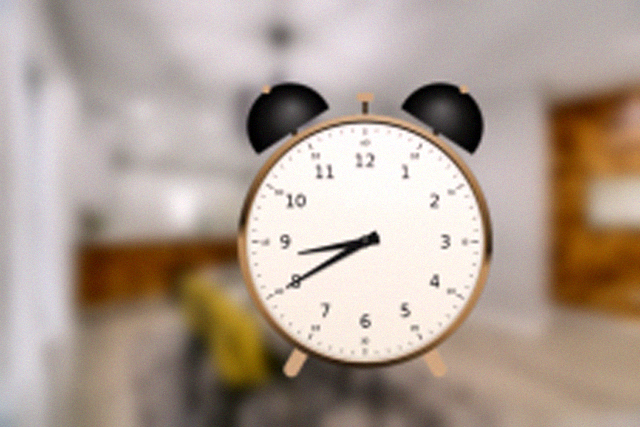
8,40
